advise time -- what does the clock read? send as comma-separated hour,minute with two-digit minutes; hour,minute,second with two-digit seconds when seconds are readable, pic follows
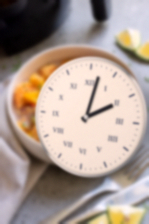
2,02
